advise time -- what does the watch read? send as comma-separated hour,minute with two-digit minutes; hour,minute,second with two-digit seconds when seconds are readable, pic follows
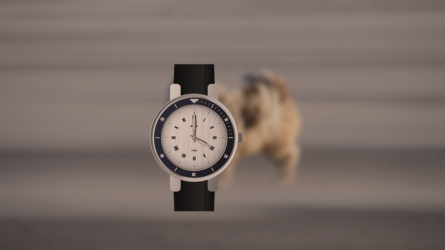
4,00
